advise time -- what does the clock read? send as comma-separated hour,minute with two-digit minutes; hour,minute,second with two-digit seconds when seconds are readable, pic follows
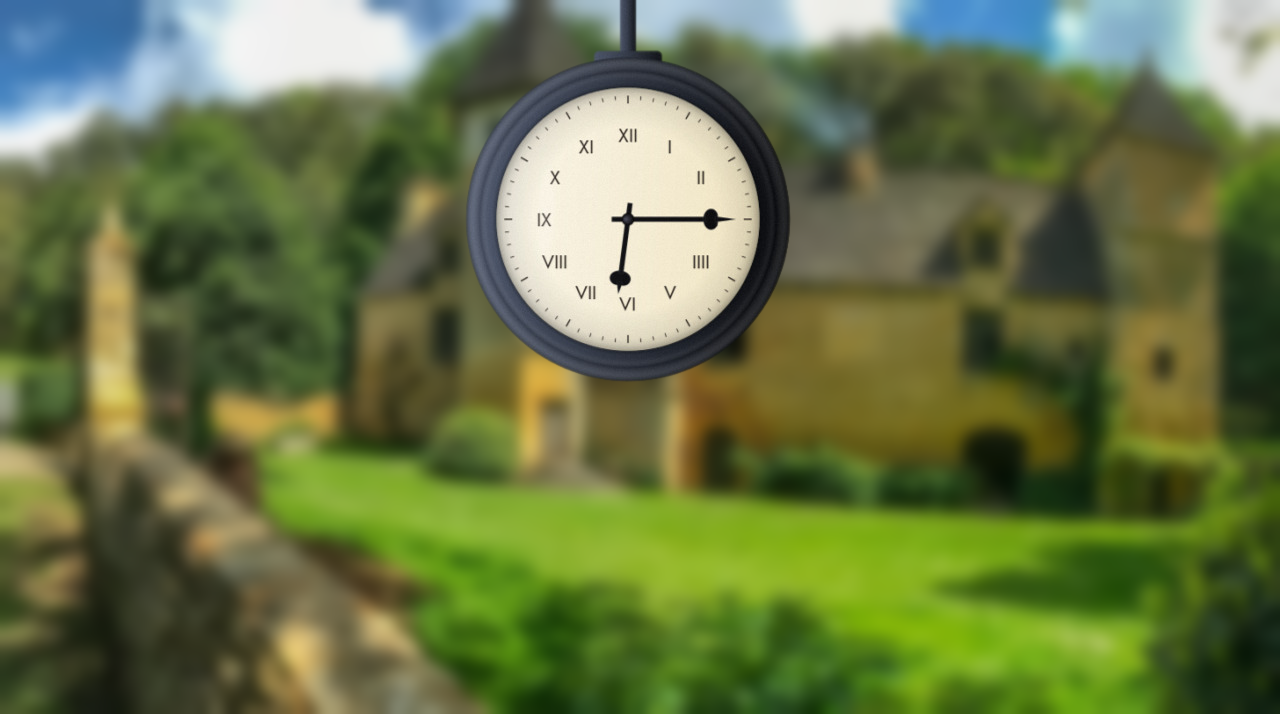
6,15
